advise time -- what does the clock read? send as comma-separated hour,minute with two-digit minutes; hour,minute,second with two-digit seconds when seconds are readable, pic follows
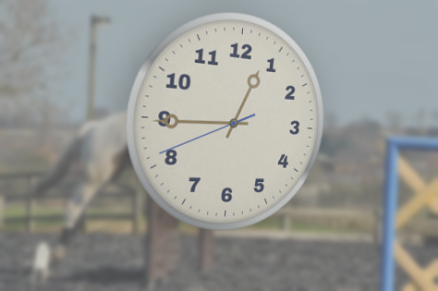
12,44,41
